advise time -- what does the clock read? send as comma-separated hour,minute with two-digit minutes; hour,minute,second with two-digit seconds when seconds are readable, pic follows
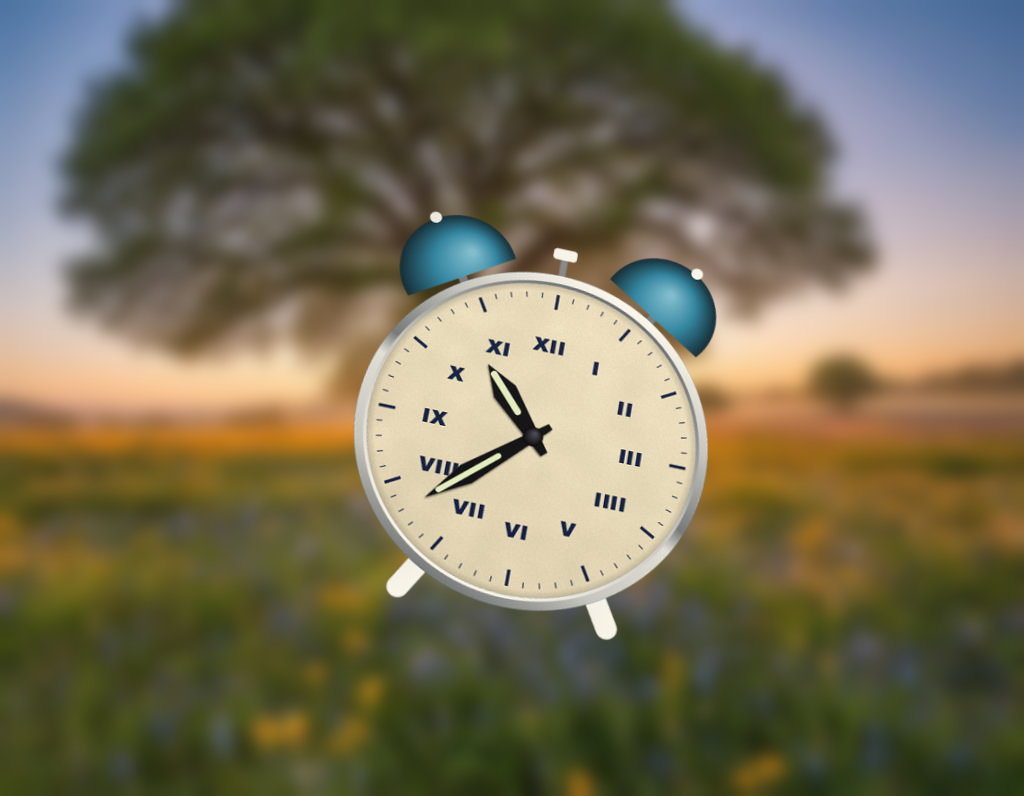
10,38
